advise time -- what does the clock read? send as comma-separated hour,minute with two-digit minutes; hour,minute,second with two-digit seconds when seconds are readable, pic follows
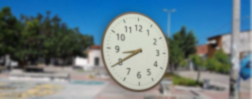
8,40
